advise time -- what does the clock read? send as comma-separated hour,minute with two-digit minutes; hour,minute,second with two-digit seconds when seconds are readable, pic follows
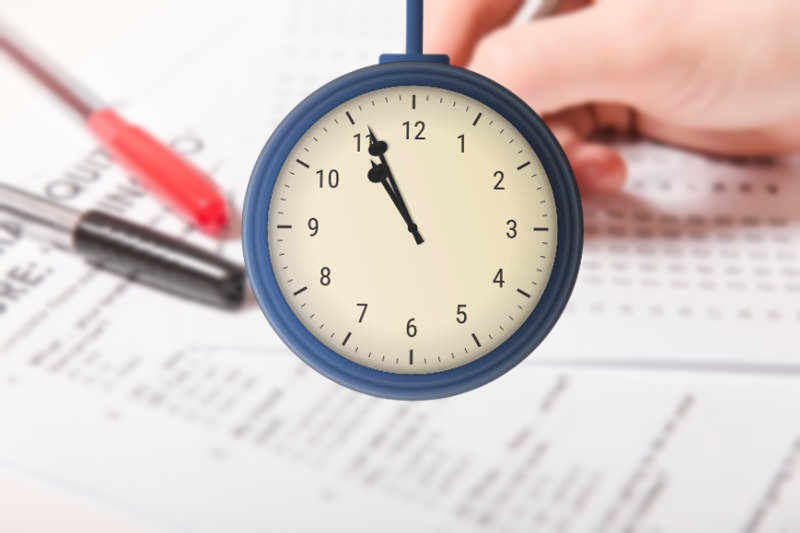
10,56
